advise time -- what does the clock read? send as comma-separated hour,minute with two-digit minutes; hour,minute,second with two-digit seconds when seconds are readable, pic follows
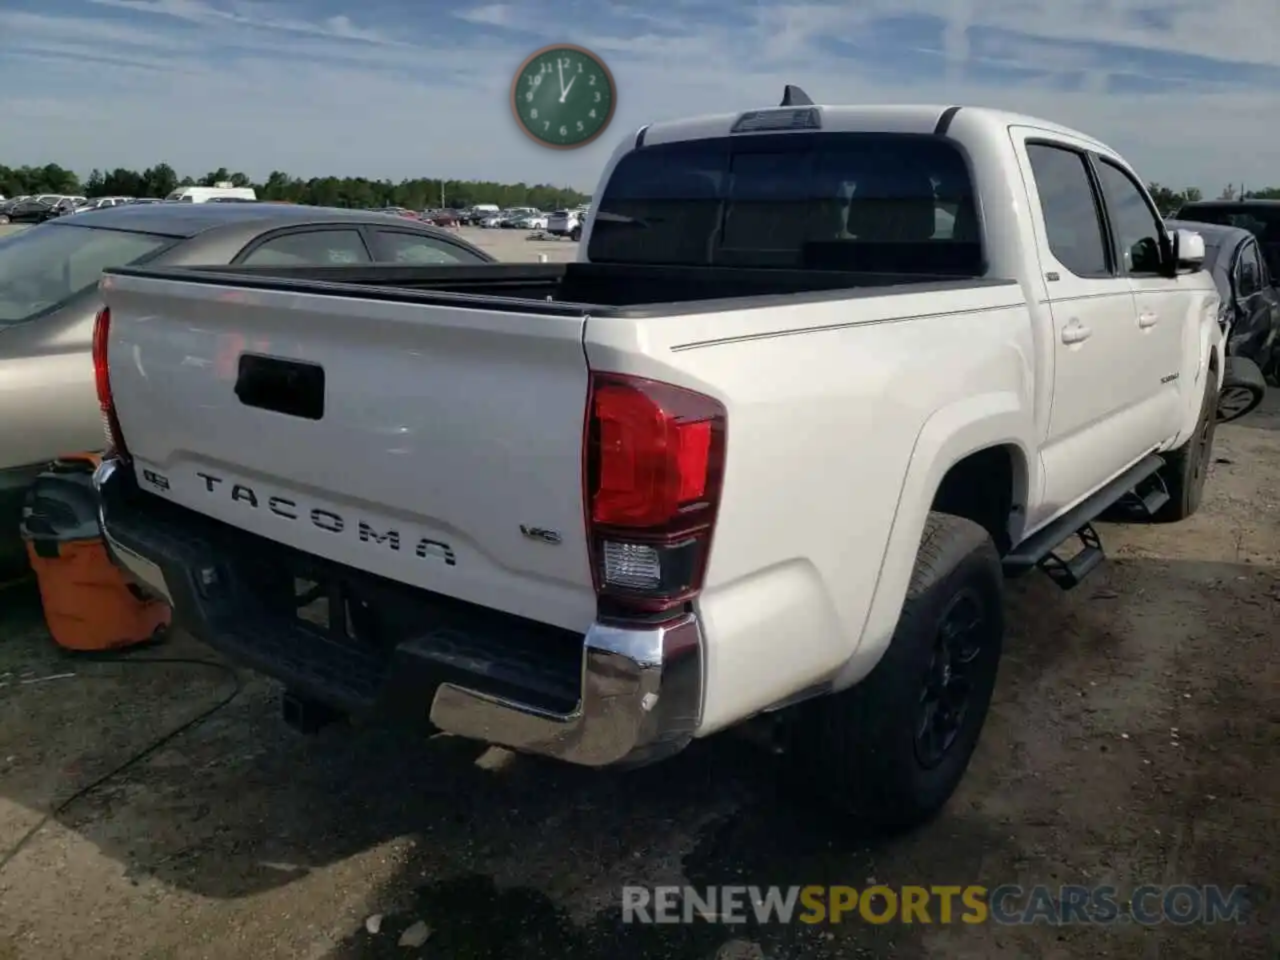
12,59
